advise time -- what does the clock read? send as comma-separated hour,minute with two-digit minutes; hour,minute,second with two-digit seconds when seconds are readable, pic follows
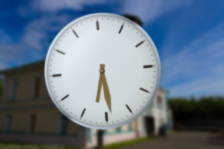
6,29
